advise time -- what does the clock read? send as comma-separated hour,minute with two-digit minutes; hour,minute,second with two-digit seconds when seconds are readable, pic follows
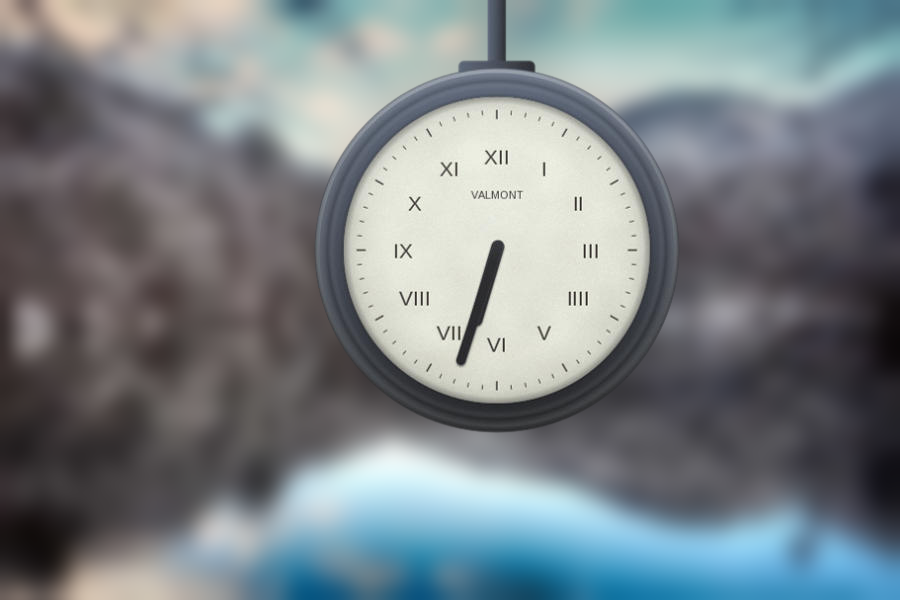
6,33
